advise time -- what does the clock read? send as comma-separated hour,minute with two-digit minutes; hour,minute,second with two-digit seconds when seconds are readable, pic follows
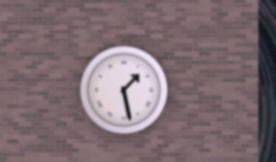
1,28
